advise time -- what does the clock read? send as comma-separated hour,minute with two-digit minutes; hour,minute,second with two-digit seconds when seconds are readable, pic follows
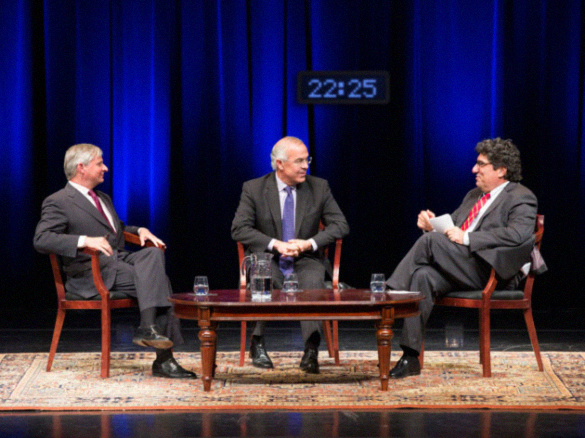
22,25
